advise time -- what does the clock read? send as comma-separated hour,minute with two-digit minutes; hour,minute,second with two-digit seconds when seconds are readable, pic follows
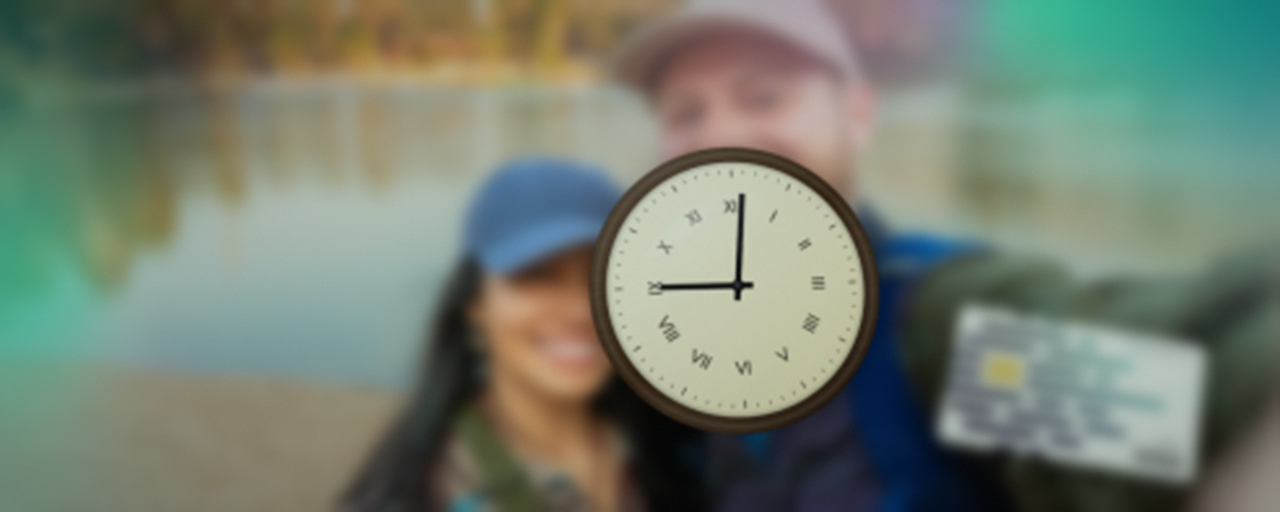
9,01
